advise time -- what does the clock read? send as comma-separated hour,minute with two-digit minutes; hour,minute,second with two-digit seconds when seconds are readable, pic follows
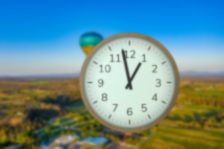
12,58
